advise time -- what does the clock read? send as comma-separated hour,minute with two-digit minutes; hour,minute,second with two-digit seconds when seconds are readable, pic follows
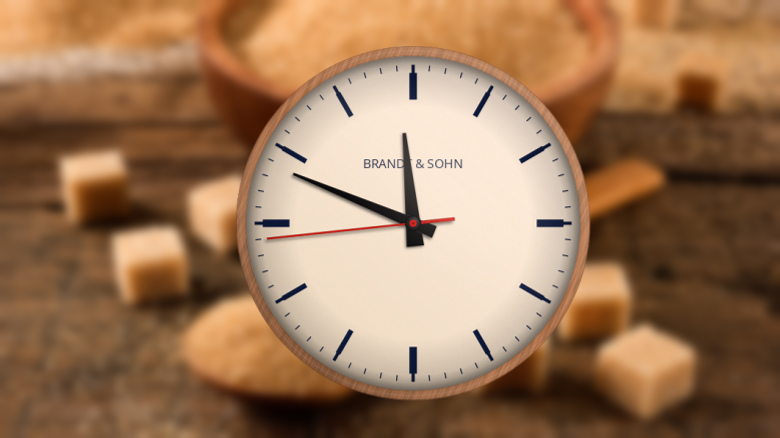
11,48,44
